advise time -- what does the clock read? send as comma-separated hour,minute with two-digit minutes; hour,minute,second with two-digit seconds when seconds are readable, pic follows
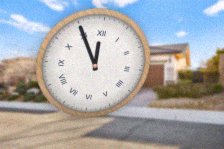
11,55
